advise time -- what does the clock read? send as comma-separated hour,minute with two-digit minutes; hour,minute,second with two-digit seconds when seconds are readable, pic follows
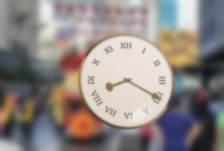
8,20
